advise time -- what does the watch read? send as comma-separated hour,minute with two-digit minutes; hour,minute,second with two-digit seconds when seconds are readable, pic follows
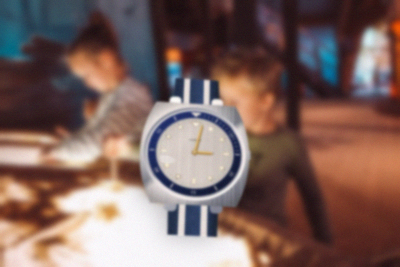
3,02
